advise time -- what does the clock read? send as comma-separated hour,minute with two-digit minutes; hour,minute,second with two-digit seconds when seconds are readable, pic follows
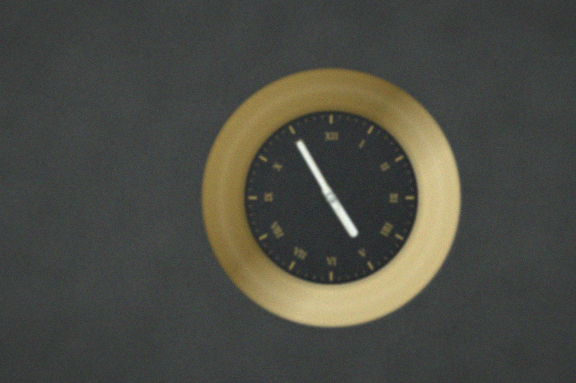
4,55
